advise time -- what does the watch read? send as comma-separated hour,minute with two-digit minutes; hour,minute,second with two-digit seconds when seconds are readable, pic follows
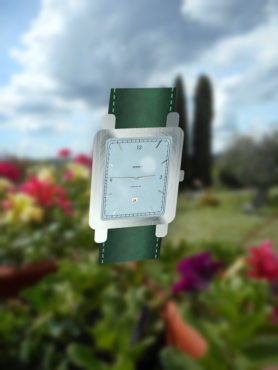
2,46
